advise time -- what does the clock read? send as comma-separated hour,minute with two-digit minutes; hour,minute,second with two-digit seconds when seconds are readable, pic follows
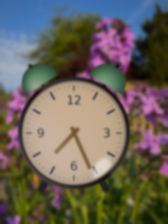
7,26
